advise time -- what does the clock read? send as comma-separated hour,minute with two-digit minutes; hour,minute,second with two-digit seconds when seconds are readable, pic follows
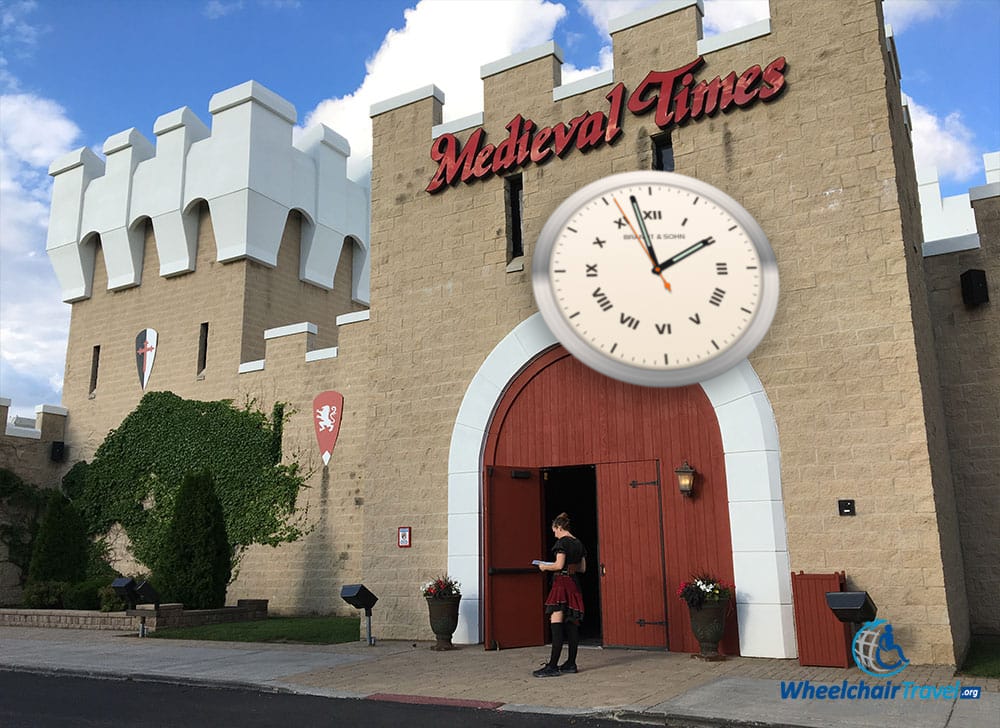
1,57,56
